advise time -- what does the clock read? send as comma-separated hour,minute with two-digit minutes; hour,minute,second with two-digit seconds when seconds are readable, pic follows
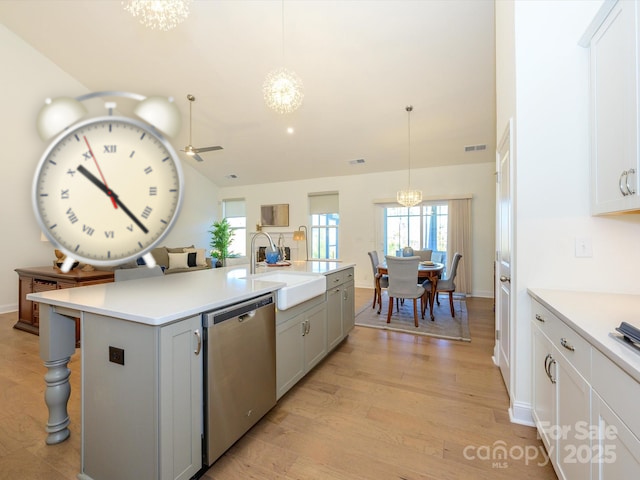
10,22,56
